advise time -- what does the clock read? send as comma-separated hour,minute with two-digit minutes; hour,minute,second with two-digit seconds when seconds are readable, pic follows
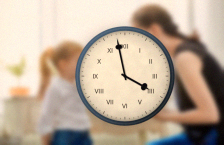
3,58
